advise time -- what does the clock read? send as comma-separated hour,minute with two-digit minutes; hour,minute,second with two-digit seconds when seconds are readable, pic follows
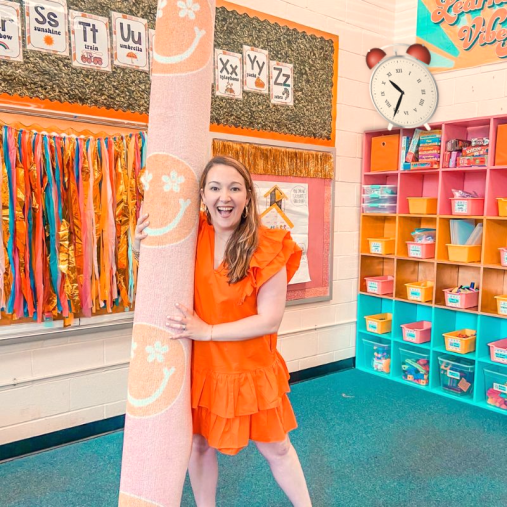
10,35
